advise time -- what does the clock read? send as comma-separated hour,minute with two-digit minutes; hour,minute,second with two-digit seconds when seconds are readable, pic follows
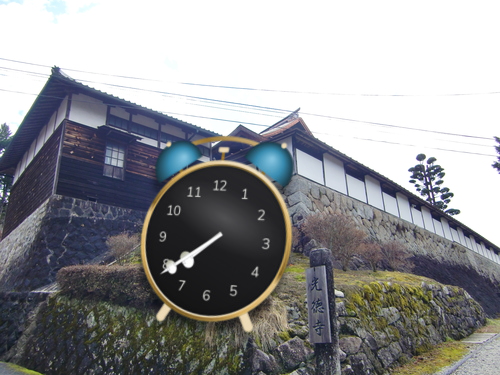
7,39
